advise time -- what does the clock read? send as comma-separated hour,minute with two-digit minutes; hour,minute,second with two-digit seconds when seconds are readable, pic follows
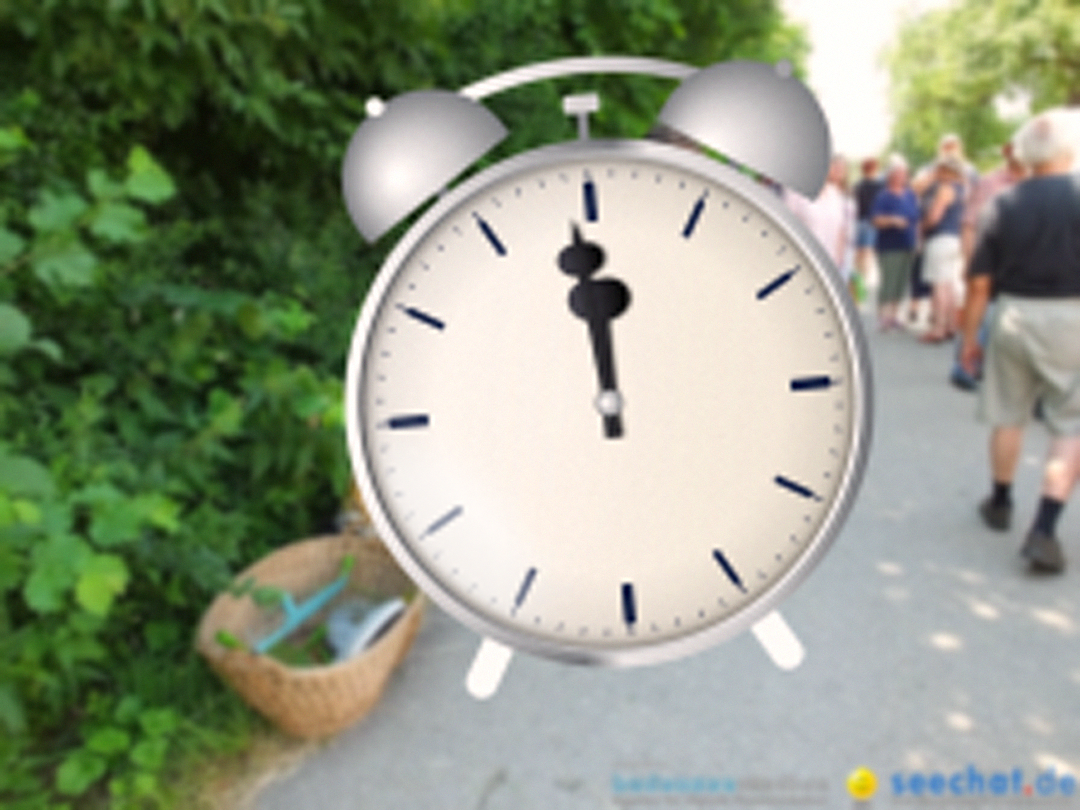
11,59
